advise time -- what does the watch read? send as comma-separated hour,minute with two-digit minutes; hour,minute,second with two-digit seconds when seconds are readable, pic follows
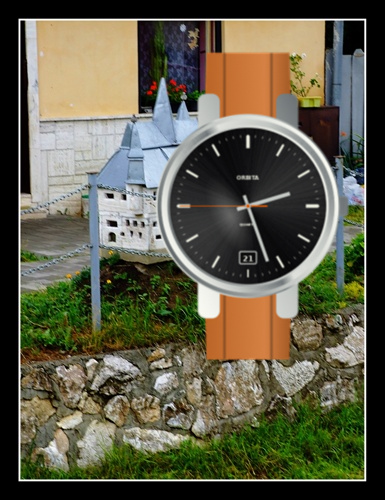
2,26,45
